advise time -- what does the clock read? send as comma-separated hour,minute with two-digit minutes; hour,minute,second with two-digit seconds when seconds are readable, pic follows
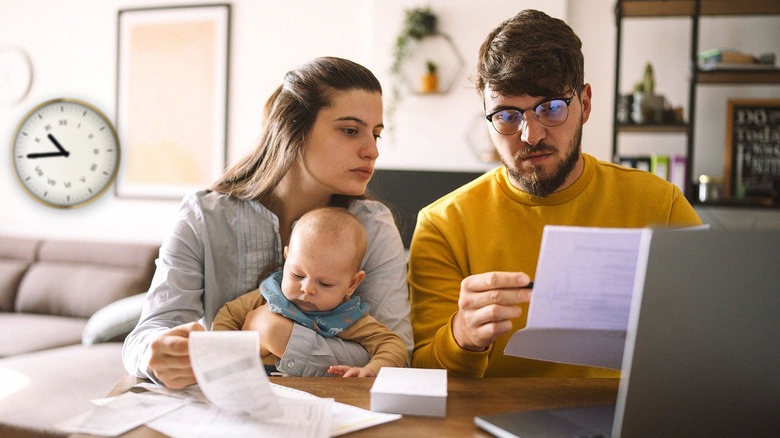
10,45
